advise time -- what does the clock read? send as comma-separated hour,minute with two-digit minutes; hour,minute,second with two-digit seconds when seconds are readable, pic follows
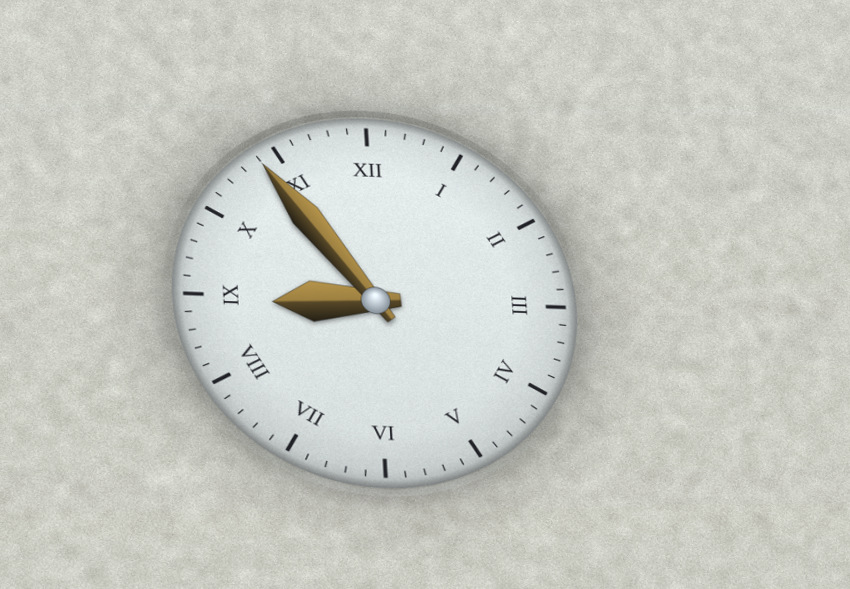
8,54
